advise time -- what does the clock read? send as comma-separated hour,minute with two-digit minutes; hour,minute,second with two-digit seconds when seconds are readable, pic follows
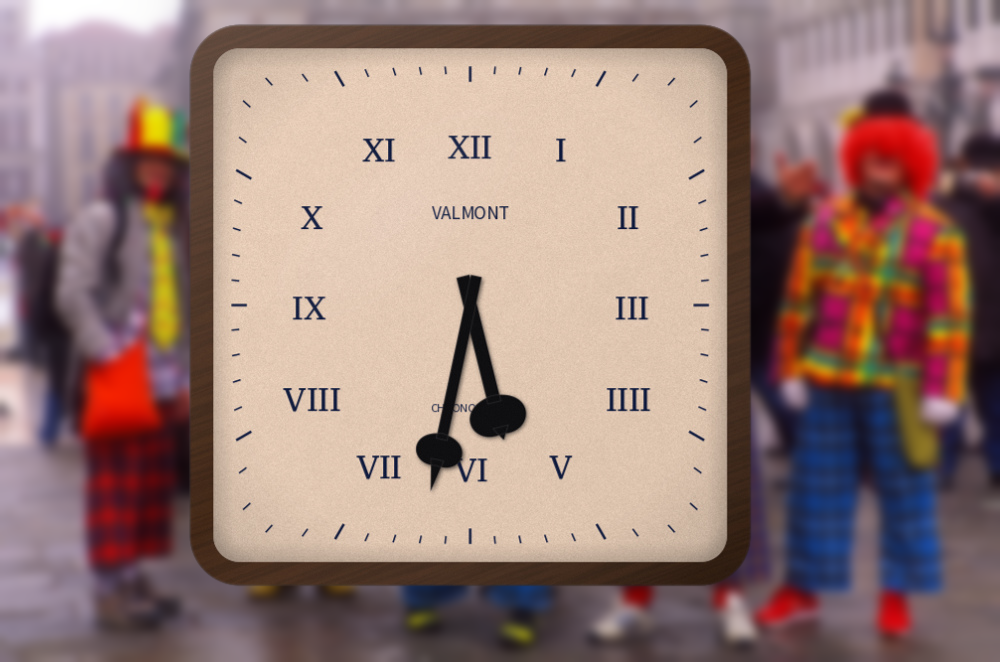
5,32
